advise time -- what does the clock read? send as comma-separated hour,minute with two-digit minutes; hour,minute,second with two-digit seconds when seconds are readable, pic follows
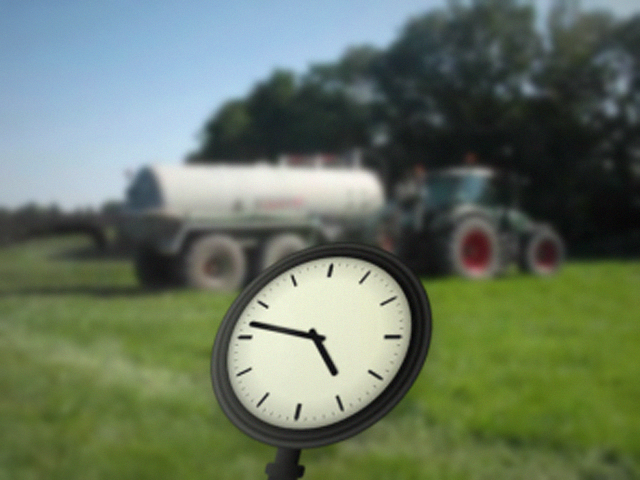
4,47
